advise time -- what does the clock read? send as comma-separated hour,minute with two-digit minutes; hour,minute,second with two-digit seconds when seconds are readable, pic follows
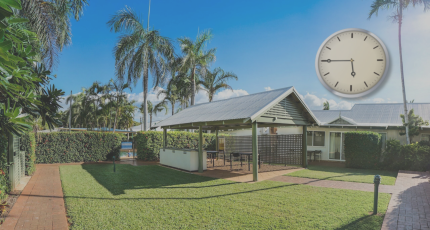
5,45
